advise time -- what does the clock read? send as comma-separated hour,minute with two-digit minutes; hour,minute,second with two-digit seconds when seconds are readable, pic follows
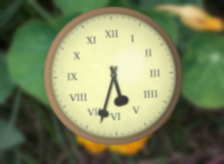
5,33
